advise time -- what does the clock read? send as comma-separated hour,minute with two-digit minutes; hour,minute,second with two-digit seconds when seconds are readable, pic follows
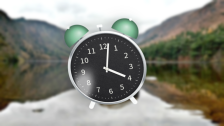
4,02
